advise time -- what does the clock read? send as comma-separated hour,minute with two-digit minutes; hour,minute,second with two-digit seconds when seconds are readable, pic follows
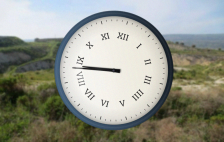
8,43
